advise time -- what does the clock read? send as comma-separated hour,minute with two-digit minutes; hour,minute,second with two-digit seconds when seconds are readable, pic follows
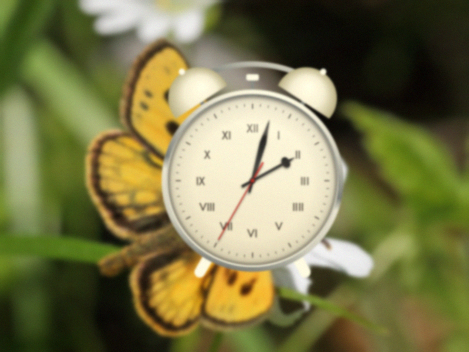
2,02,35
